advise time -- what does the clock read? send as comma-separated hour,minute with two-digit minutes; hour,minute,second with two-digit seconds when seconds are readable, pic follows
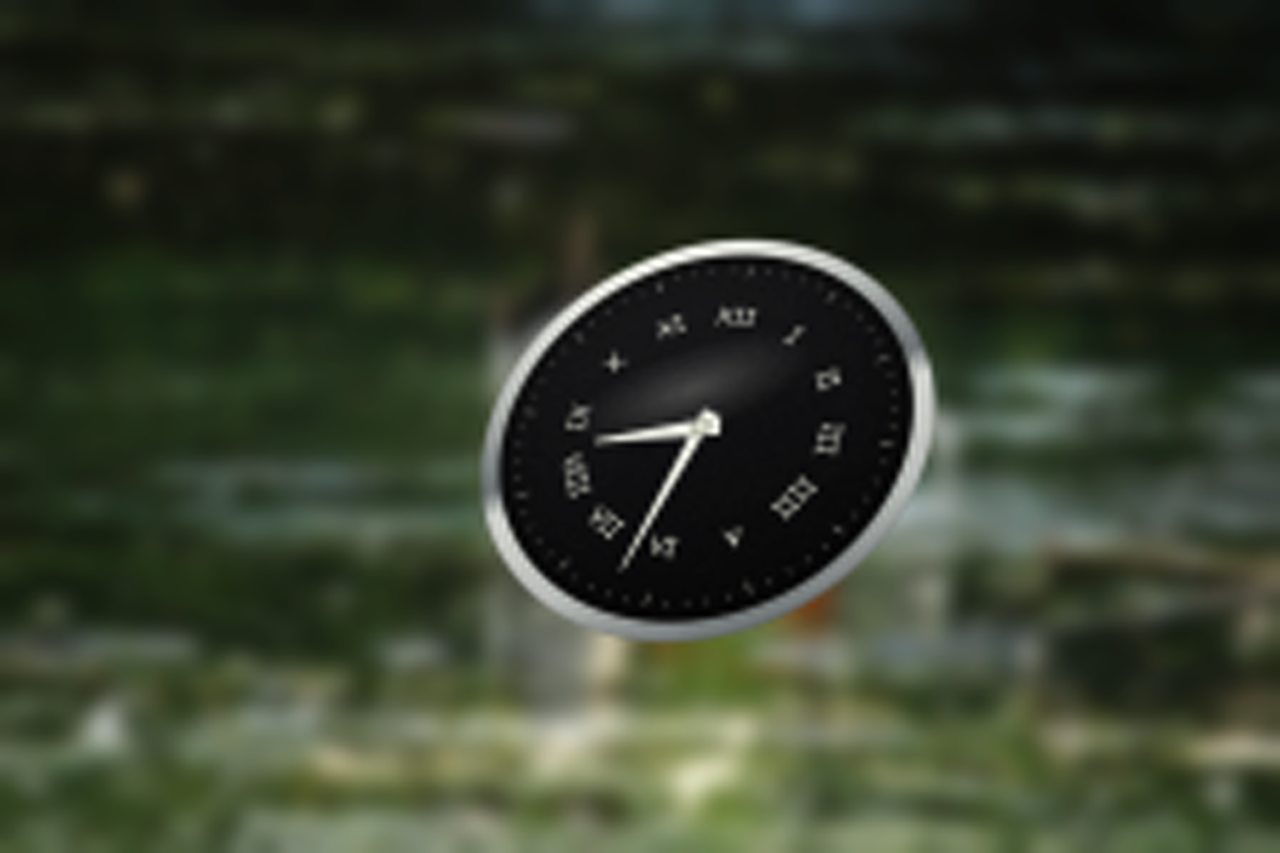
8,32
